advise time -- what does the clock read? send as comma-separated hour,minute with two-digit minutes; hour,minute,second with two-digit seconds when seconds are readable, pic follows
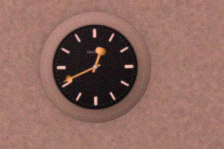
12,41
